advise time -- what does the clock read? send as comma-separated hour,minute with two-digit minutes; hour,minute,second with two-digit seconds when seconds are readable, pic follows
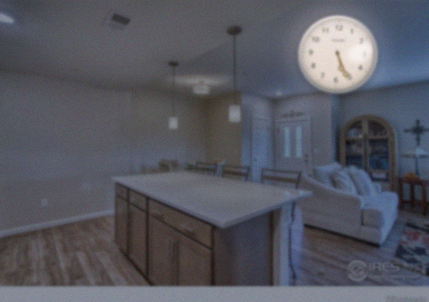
5,26
